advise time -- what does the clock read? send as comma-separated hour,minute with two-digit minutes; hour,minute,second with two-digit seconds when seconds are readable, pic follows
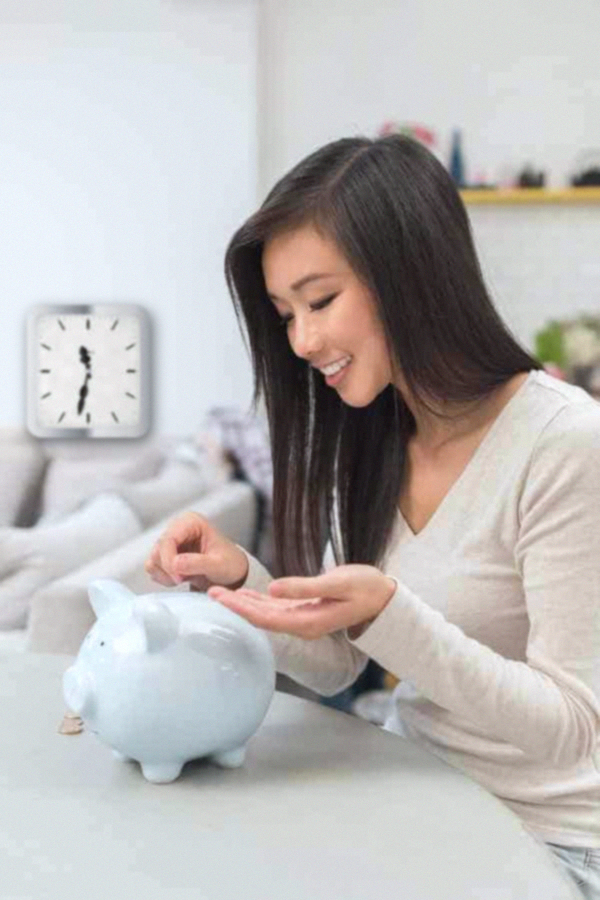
11,32
